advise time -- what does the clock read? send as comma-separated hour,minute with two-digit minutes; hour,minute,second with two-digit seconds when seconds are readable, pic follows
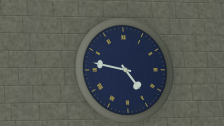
4,47
